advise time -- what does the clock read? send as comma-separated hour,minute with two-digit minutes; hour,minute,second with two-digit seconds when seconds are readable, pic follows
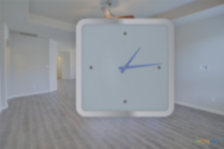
1,14
